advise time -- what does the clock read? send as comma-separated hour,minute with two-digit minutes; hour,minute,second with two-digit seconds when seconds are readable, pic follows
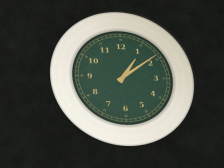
1,09
